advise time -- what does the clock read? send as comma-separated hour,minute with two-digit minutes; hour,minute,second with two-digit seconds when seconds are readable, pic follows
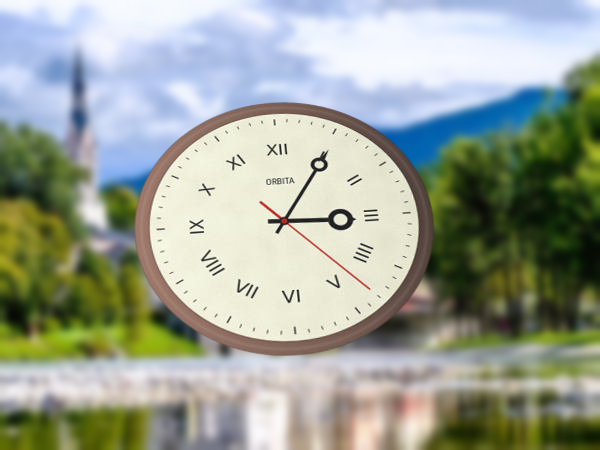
3,05,23
